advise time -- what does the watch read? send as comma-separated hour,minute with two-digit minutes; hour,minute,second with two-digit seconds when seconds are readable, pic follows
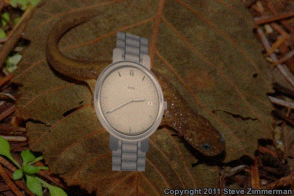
2,40
